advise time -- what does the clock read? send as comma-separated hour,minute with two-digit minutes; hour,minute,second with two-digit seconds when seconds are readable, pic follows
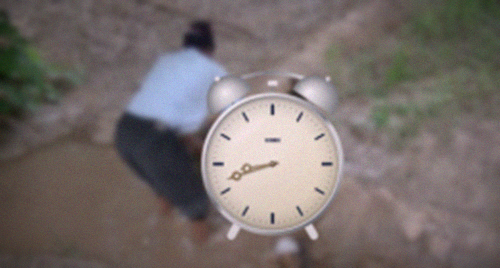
8,42
